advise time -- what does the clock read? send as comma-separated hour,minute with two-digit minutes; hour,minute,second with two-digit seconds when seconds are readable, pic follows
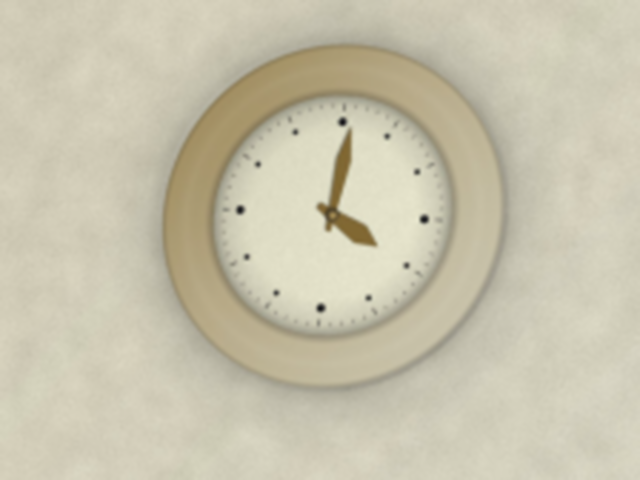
4,01
